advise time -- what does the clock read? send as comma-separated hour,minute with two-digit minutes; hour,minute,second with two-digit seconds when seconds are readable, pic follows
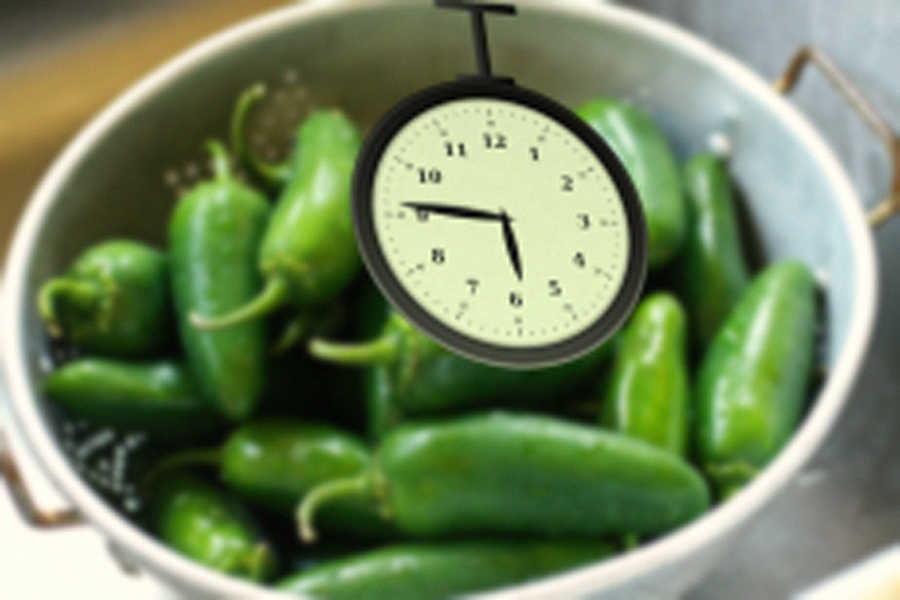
5,46
